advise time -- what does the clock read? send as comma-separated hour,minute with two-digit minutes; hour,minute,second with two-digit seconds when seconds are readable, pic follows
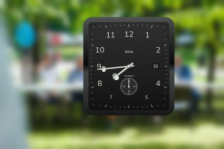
7,44
